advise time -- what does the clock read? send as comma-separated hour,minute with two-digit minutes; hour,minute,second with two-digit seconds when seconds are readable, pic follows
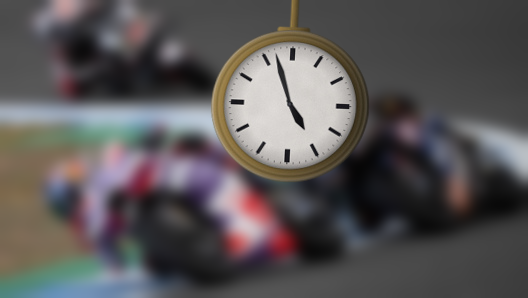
4,57
